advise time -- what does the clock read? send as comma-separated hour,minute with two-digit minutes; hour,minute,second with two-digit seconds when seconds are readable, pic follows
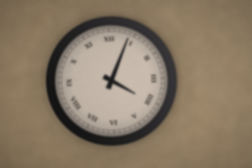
4,04
